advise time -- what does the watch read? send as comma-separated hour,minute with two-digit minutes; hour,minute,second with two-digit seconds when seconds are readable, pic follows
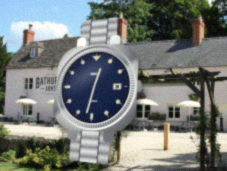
12,32
